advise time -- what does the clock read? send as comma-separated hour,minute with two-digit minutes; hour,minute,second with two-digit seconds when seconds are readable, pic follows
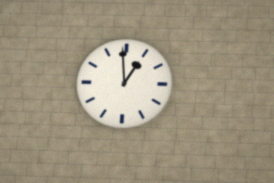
12,59
